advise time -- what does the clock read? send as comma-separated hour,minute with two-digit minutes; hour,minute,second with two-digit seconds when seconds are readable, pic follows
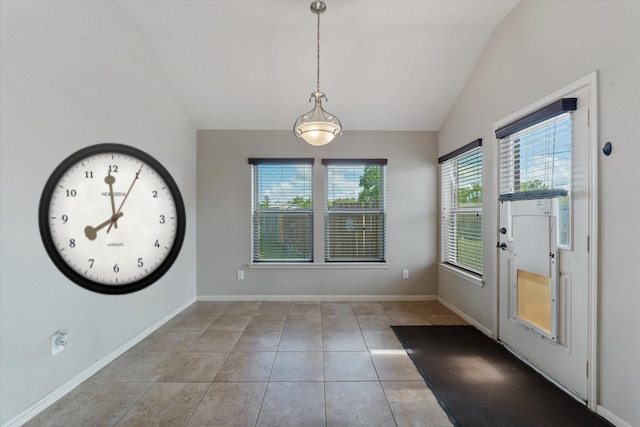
7,59,05
